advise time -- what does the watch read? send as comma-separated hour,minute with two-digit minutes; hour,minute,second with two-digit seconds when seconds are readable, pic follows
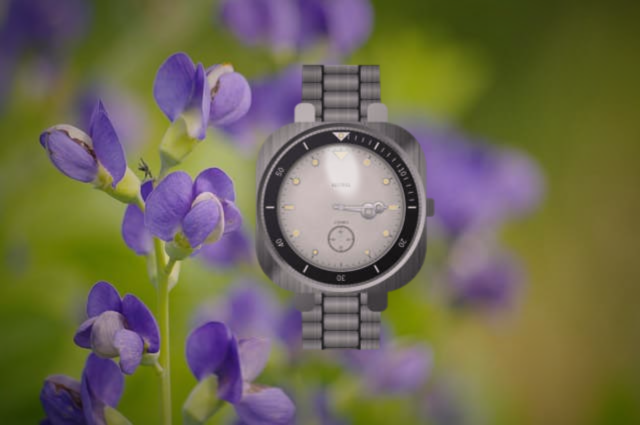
3,15
